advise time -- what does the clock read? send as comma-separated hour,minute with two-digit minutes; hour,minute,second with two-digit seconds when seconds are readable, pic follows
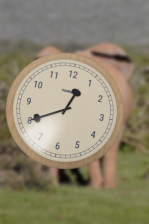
12,40
